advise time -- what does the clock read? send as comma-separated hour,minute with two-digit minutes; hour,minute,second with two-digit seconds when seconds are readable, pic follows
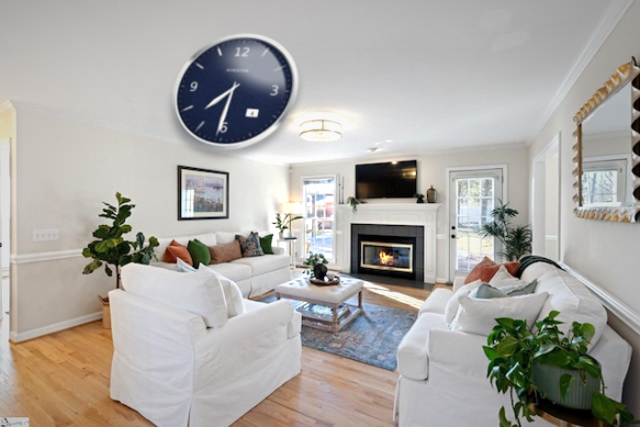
7,31
